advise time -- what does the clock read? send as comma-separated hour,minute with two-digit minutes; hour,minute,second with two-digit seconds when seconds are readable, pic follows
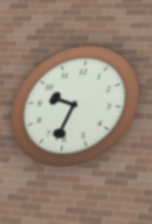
9,32
